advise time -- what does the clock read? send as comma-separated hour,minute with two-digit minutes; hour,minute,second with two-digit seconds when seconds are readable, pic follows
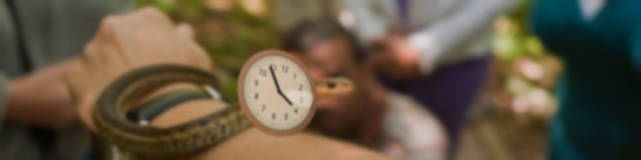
3,54
